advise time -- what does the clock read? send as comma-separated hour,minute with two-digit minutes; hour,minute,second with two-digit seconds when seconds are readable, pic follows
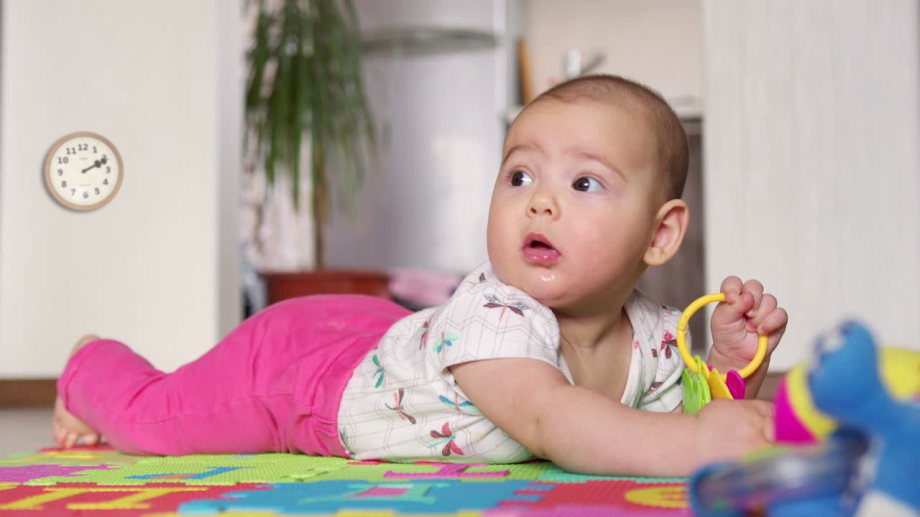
2,11
